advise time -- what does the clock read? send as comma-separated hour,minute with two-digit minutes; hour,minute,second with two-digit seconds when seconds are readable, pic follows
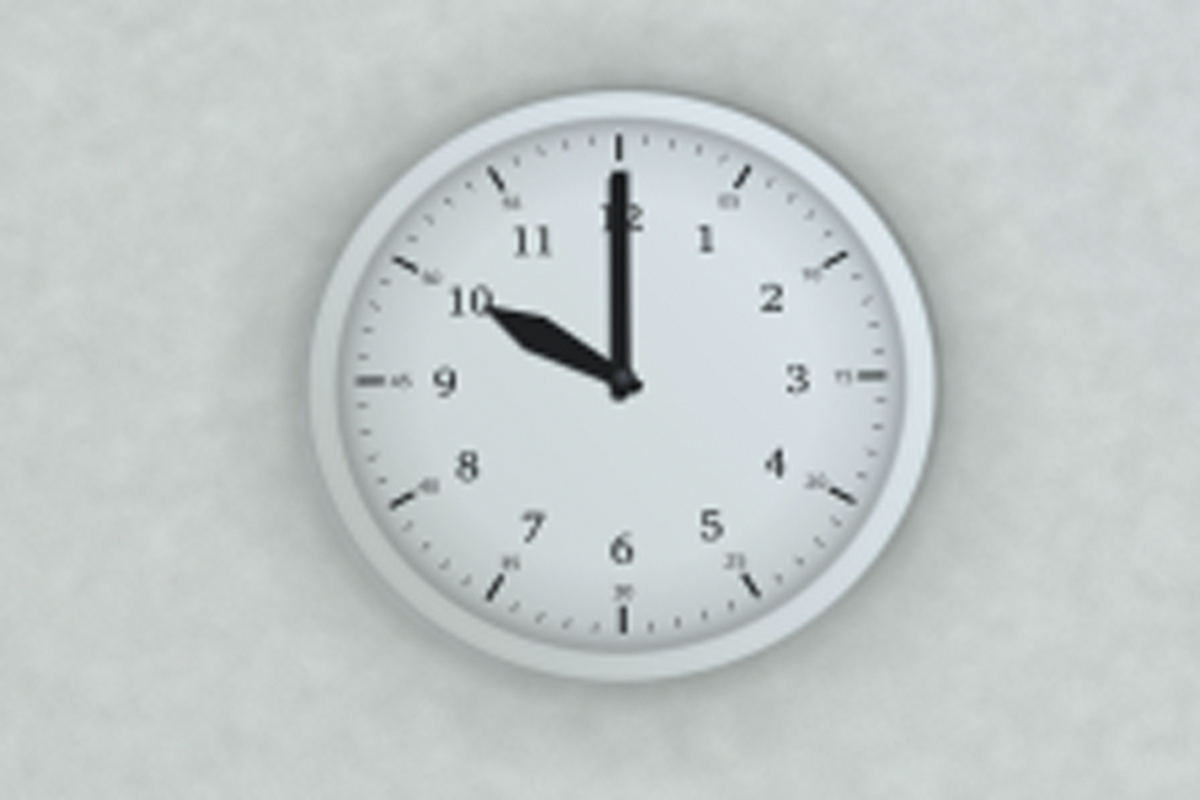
10,00
